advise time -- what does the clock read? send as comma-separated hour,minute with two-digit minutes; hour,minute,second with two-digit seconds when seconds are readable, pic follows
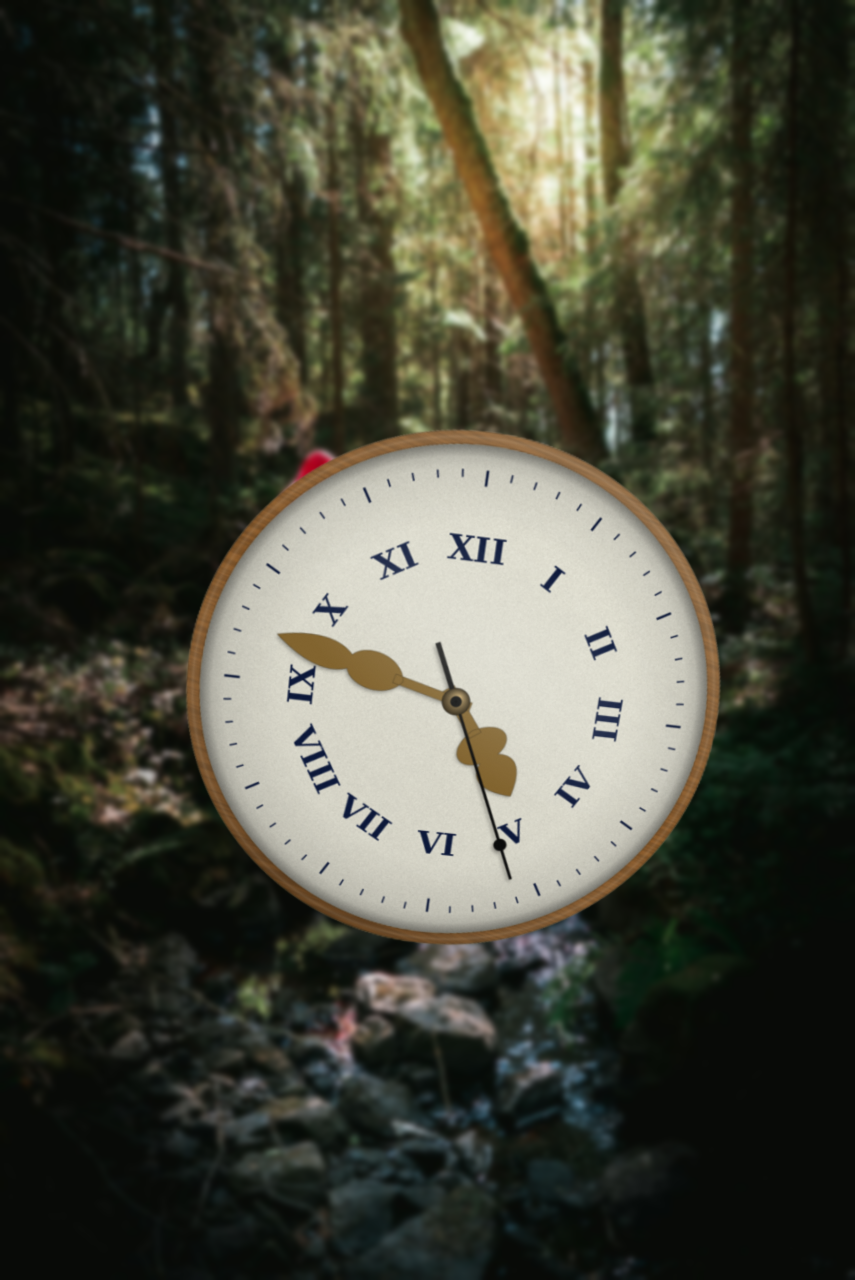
4,47,26
